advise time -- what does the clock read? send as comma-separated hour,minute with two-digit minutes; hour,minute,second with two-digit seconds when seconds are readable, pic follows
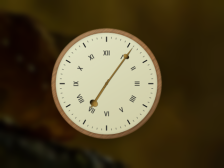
7,06
